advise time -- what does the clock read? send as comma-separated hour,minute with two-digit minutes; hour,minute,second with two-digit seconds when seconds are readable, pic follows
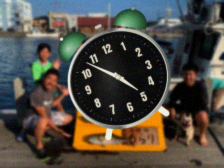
4,53
